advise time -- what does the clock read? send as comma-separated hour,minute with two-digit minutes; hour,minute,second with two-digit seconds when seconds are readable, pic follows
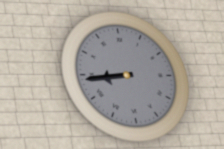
8,44
